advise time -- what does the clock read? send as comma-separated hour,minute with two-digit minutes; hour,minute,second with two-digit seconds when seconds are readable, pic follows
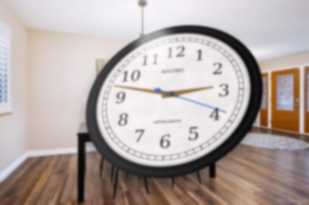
2,47,19
